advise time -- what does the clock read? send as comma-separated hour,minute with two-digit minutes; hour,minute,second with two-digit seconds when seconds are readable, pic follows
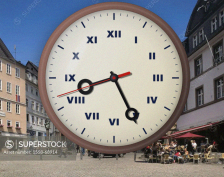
8,25,42
